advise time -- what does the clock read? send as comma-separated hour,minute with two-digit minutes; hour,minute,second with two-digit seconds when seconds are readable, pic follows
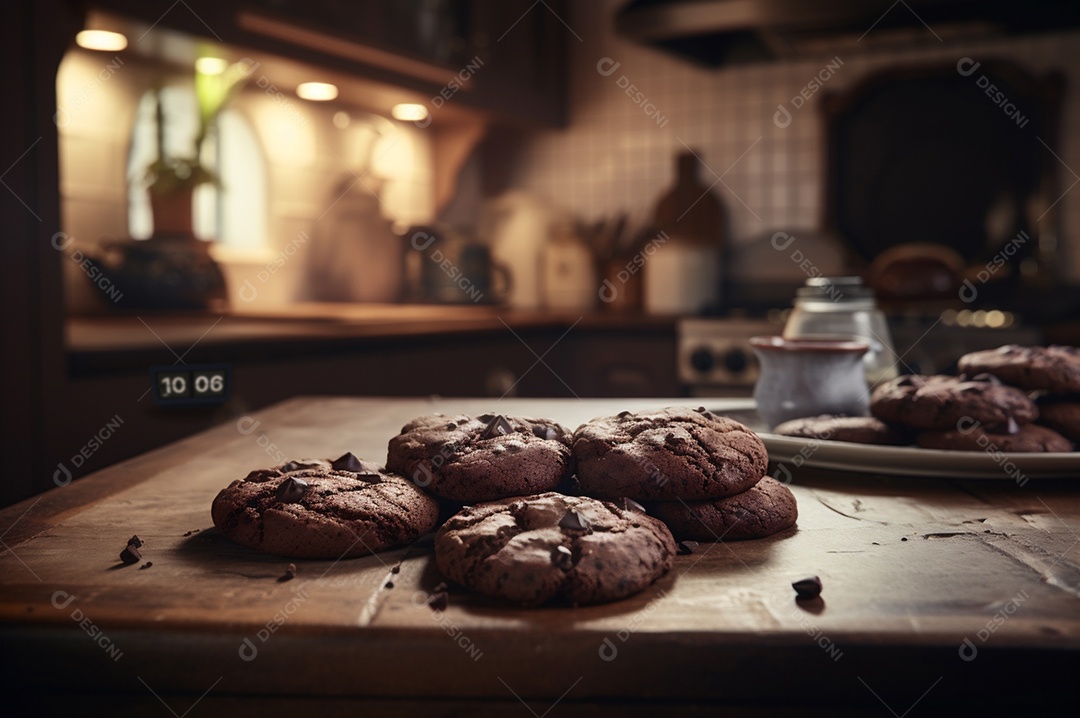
10,06
